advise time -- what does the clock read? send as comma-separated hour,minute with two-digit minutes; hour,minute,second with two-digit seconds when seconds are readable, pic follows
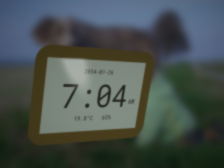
7,04
